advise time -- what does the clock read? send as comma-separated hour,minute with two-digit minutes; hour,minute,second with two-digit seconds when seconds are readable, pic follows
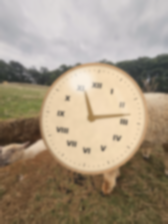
11,13
